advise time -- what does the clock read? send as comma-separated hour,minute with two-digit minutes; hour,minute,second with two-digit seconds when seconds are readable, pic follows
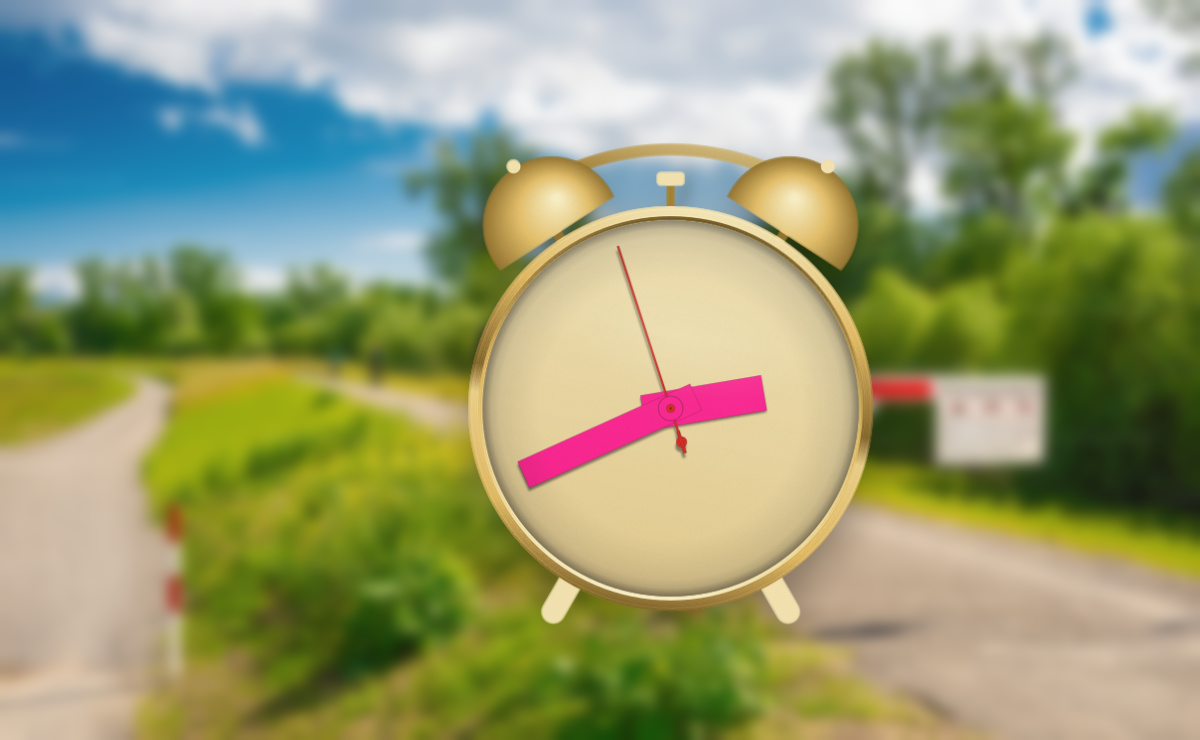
2,40,57
